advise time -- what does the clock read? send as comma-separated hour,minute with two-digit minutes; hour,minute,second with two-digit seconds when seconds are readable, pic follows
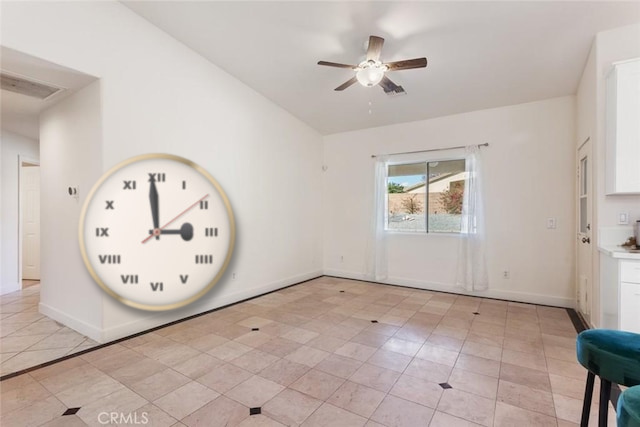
2,59,09
